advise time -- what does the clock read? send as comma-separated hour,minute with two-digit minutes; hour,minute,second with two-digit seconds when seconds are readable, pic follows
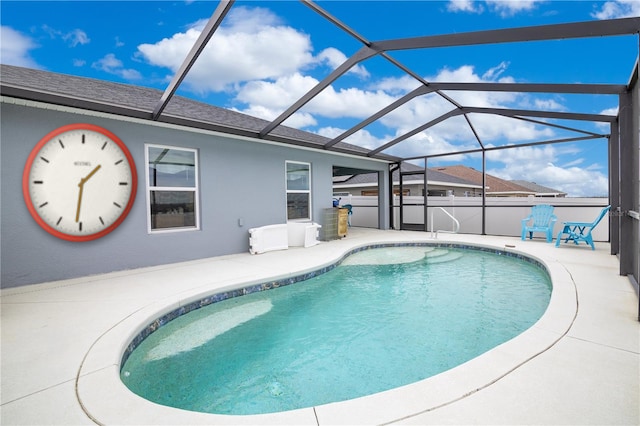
1,31
